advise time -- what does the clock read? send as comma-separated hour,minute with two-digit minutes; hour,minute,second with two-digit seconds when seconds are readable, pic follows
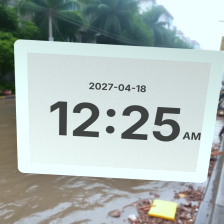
12,25
